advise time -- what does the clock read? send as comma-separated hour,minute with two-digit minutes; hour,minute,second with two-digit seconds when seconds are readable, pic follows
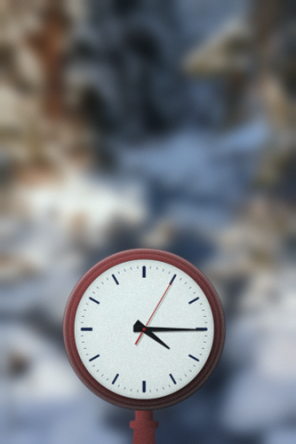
4,15,05
